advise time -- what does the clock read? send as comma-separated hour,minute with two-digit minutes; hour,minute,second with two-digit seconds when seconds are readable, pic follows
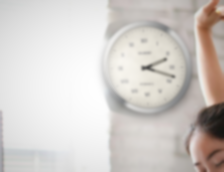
2,18
